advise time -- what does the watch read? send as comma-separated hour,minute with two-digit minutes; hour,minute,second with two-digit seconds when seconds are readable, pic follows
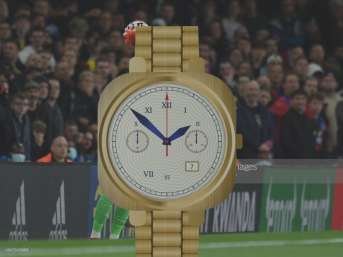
1,52
